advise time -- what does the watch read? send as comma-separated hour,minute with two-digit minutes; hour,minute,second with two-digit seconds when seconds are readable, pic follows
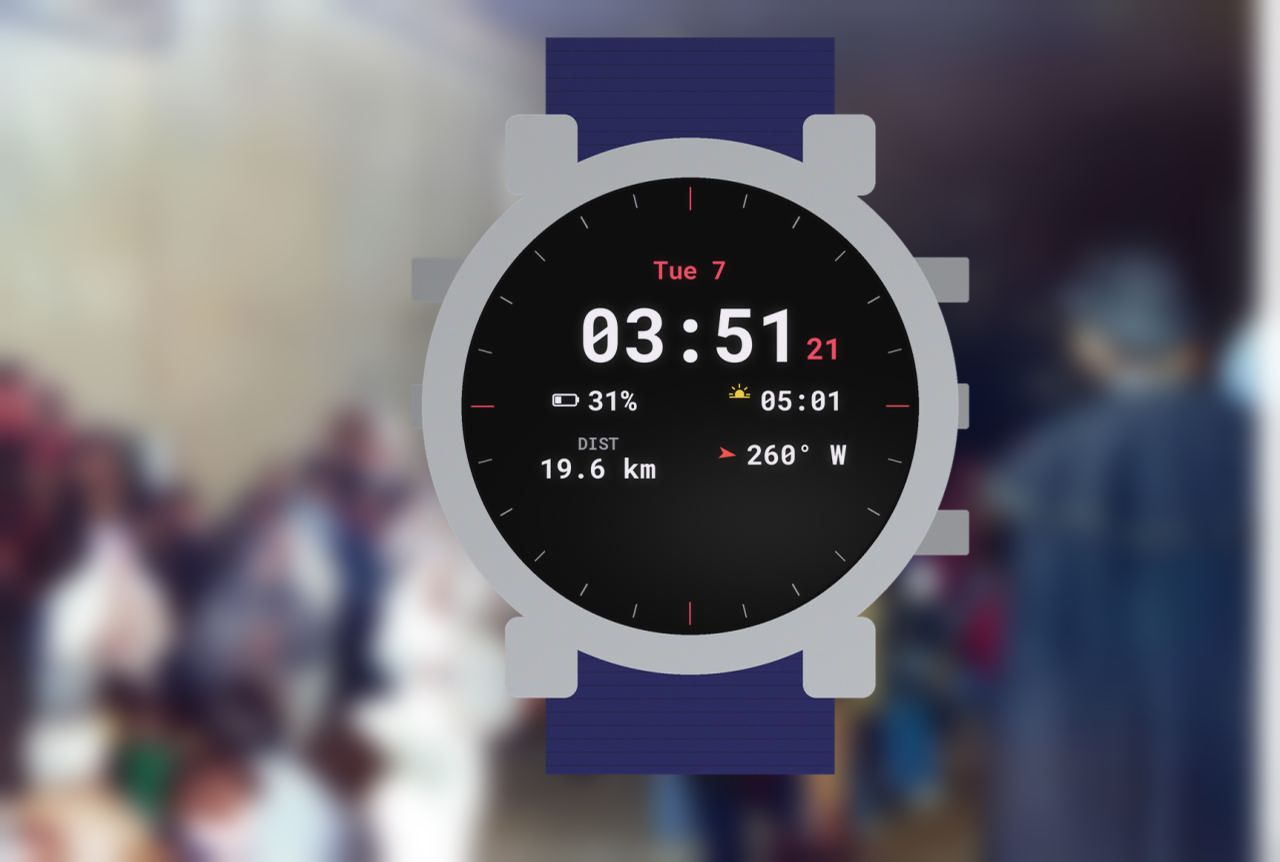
3,51,21
